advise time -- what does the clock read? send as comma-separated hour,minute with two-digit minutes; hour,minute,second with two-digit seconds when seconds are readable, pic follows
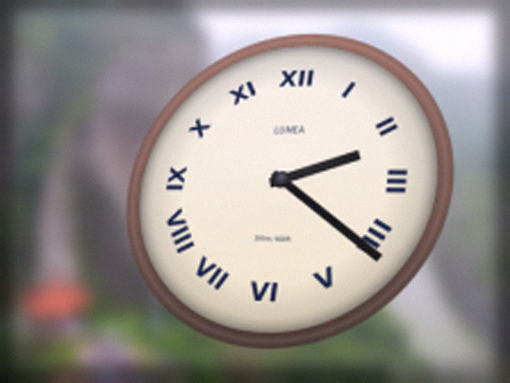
2,21
